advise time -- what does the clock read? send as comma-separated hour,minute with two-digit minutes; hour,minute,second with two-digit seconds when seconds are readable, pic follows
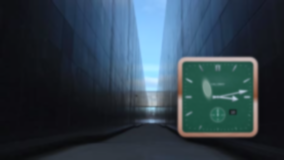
3,13
